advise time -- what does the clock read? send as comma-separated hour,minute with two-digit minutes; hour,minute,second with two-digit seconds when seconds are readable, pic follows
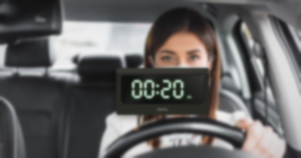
0,20
